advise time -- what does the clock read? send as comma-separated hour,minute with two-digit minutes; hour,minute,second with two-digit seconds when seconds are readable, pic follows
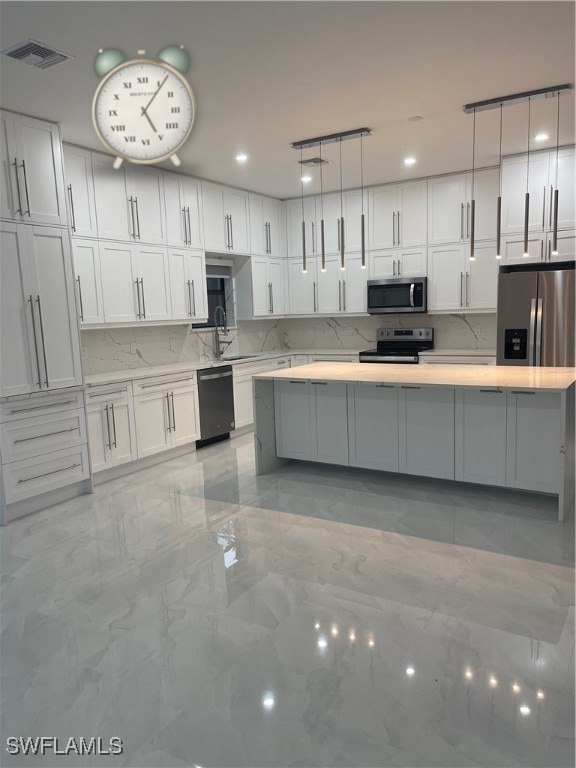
5,06
